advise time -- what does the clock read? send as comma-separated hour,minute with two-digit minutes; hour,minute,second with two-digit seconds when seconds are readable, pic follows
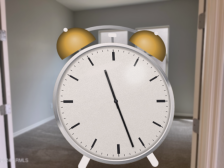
11,27
